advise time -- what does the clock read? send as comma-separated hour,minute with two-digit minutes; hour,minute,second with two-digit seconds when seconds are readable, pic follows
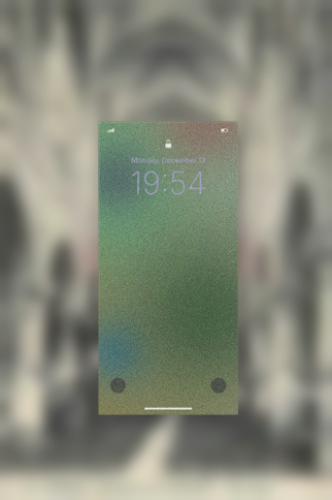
19,54
